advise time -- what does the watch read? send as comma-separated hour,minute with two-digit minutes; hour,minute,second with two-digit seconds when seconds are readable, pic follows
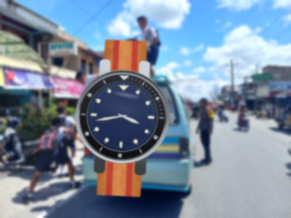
3,43
